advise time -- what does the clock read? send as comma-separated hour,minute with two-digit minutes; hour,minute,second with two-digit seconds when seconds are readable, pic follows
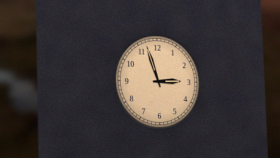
2,57
